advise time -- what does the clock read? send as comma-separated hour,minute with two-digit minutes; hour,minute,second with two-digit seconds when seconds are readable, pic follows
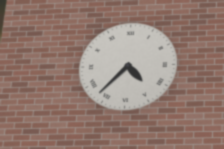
4,37
